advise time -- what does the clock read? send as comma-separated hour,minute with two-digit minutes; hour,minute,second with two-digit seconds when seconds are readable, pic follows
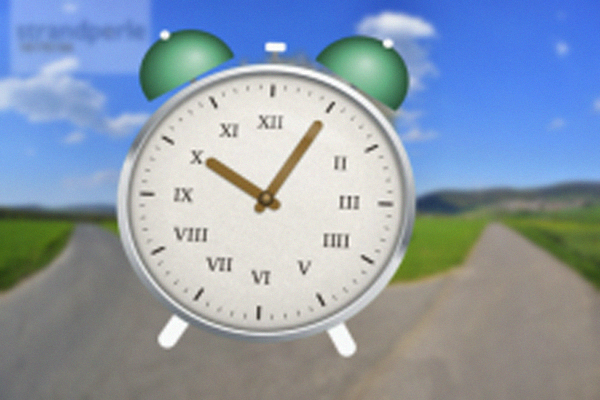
10,05
